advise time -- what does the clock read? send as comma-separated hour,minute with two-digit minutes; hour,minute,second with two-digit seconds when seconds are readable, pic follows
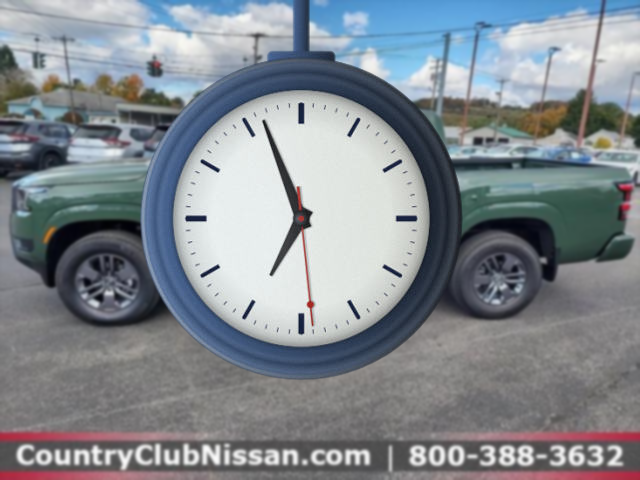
6,56,29
